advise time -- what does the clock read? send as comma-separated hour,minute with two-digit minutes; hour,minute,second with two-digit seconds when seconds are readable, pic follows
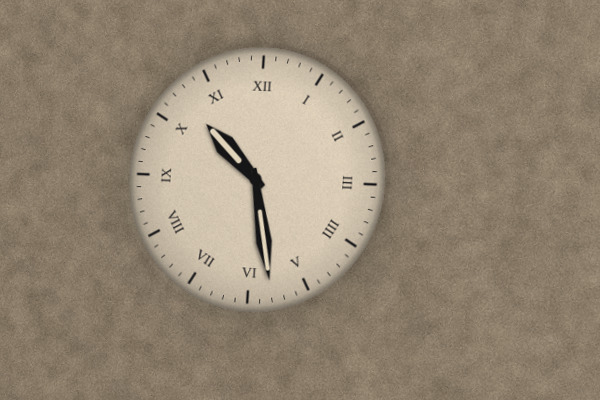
10,28
